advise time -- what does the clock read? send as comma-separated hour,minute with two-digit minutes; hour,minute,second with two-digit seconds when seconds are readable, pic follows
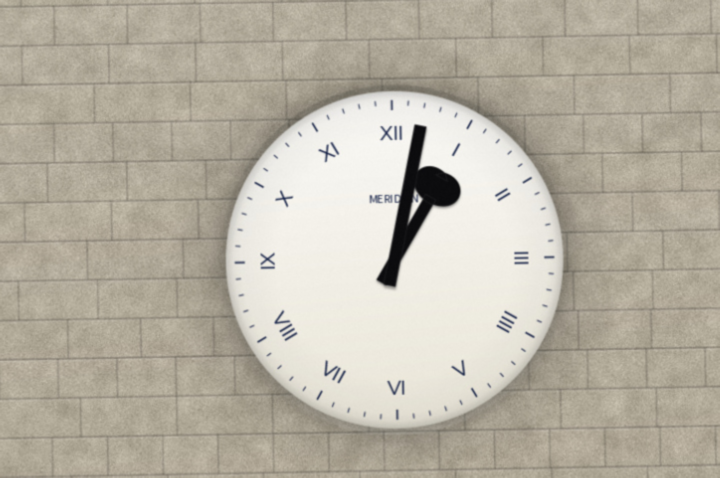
1,02
